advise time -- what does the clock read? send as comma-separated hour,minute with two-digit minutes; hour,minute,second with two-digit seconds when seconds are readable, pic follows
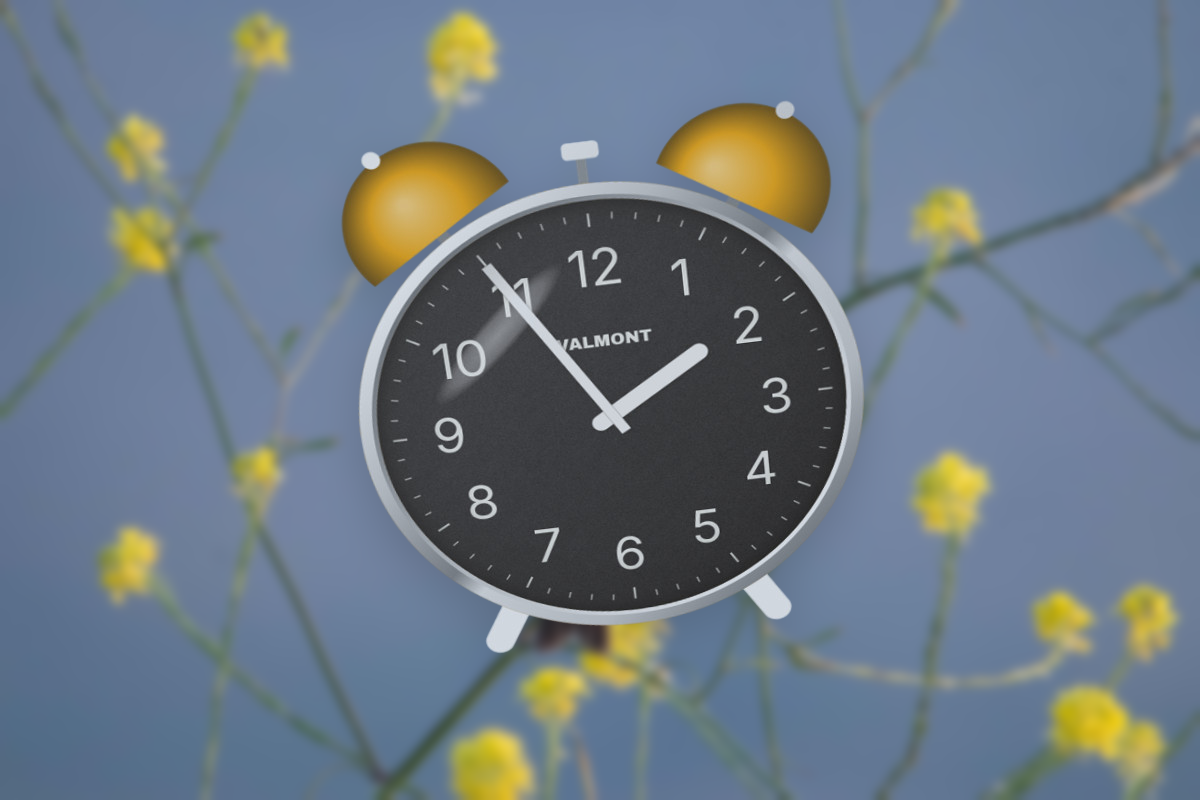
1,55
